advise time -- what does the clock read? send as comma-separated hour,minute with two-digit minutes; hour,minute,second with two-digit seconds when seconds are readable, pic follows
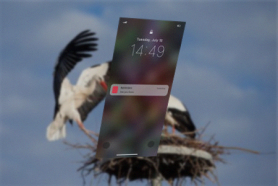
14,49
